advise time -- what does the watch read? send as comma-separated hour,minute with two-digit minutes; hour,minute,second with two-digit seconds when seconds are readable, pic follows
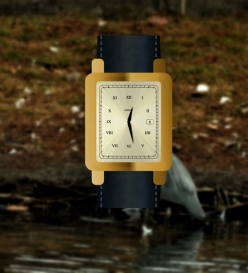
12,28
